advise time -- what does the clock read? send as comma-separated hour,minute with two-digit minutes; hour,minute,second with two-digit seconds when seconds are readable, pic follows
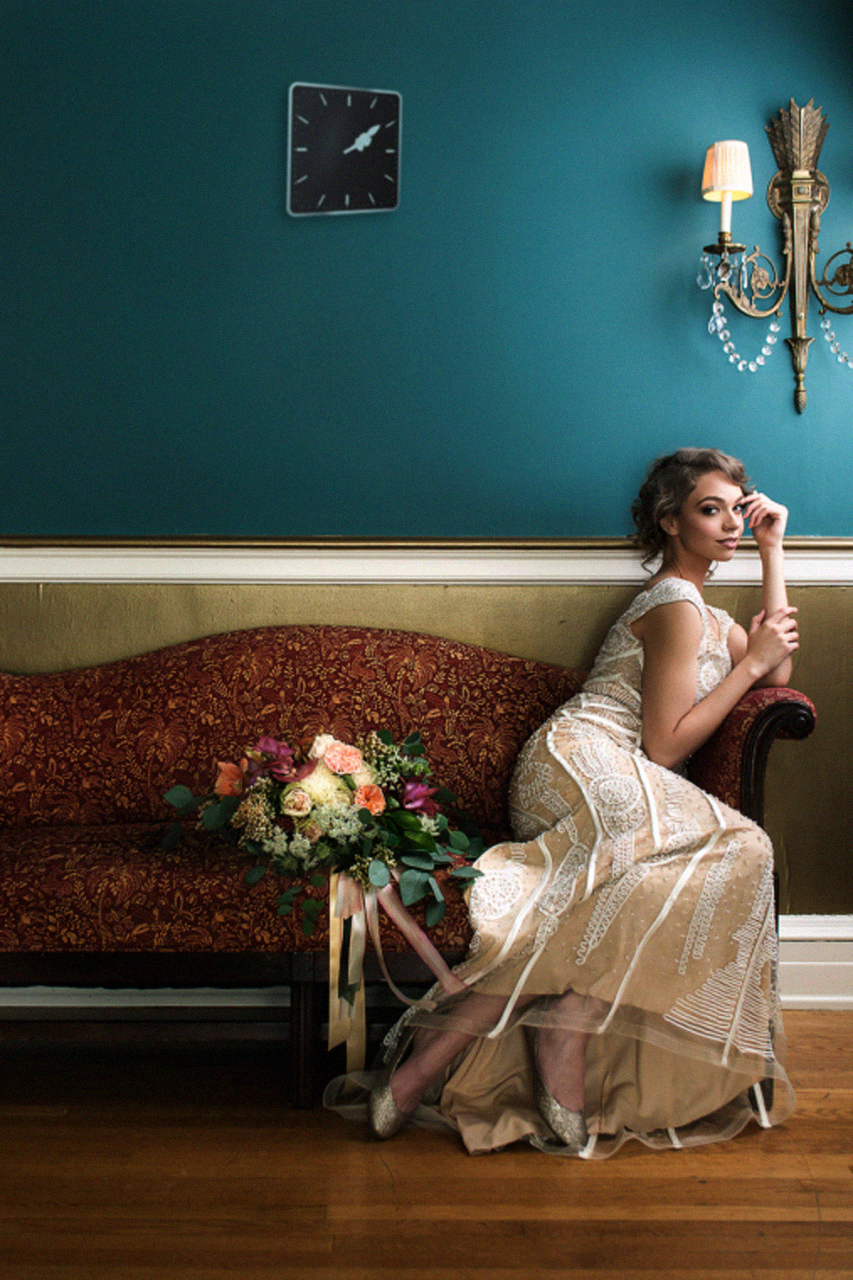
2,09
